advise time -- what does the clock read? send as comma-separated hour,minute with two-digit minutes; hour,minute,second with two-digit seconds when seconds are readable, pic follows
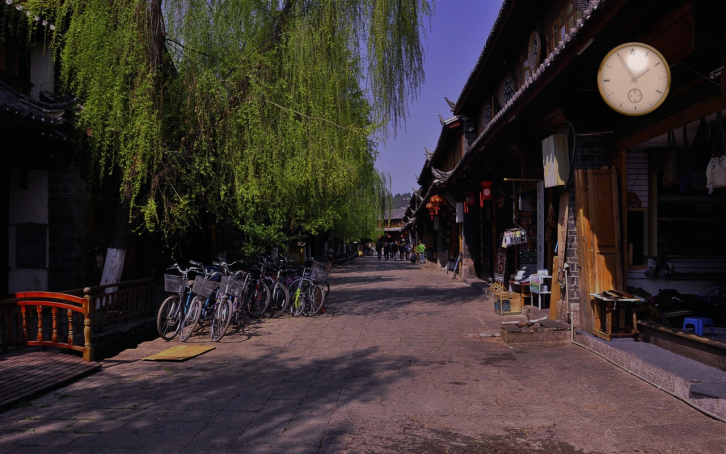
1,55
